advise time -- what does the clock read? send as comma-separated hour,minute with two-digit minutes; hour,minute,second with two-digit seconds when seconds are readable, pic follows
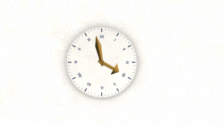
3,58
